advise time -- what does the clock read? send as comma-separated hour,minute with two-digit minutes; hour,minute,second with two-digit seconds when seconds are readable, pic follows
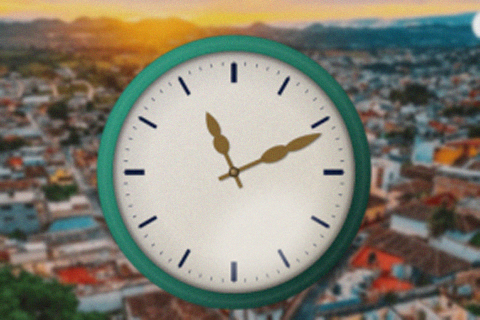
11,11
